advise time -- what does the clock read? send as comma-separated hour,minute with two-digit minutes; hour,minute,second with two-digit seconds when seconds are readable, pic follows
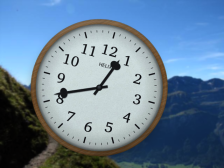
12,41
